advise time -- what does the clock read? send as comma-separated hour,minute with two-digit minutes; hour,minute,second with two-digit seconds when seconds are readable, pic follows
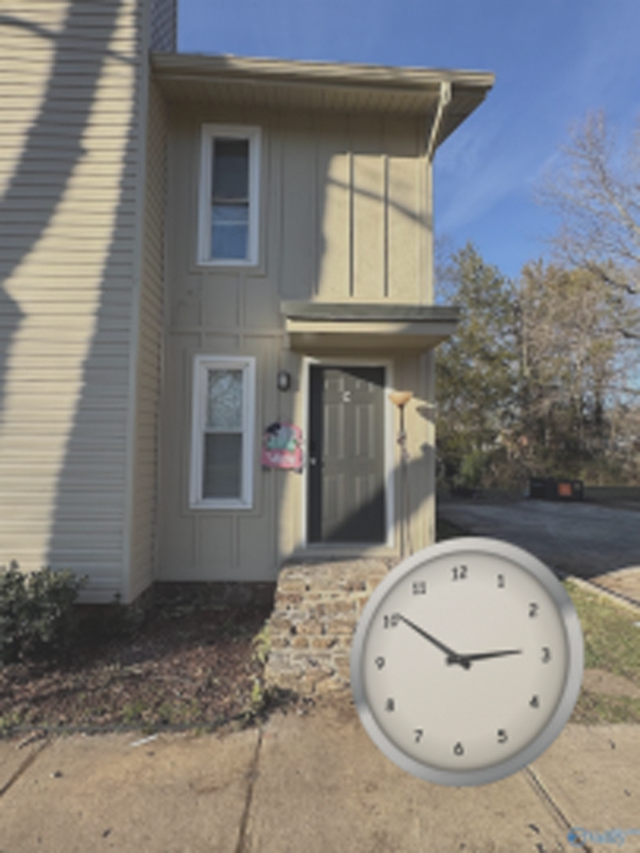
2,51
